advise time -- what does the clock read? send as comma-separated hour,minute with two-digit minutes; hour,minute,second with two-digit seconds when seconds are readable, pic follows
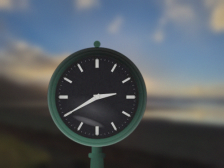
2,40
